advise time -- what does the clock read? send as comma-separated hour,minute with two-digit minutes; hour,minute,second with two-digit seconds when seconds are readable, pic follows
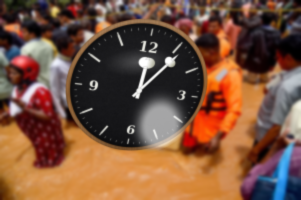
12,06
